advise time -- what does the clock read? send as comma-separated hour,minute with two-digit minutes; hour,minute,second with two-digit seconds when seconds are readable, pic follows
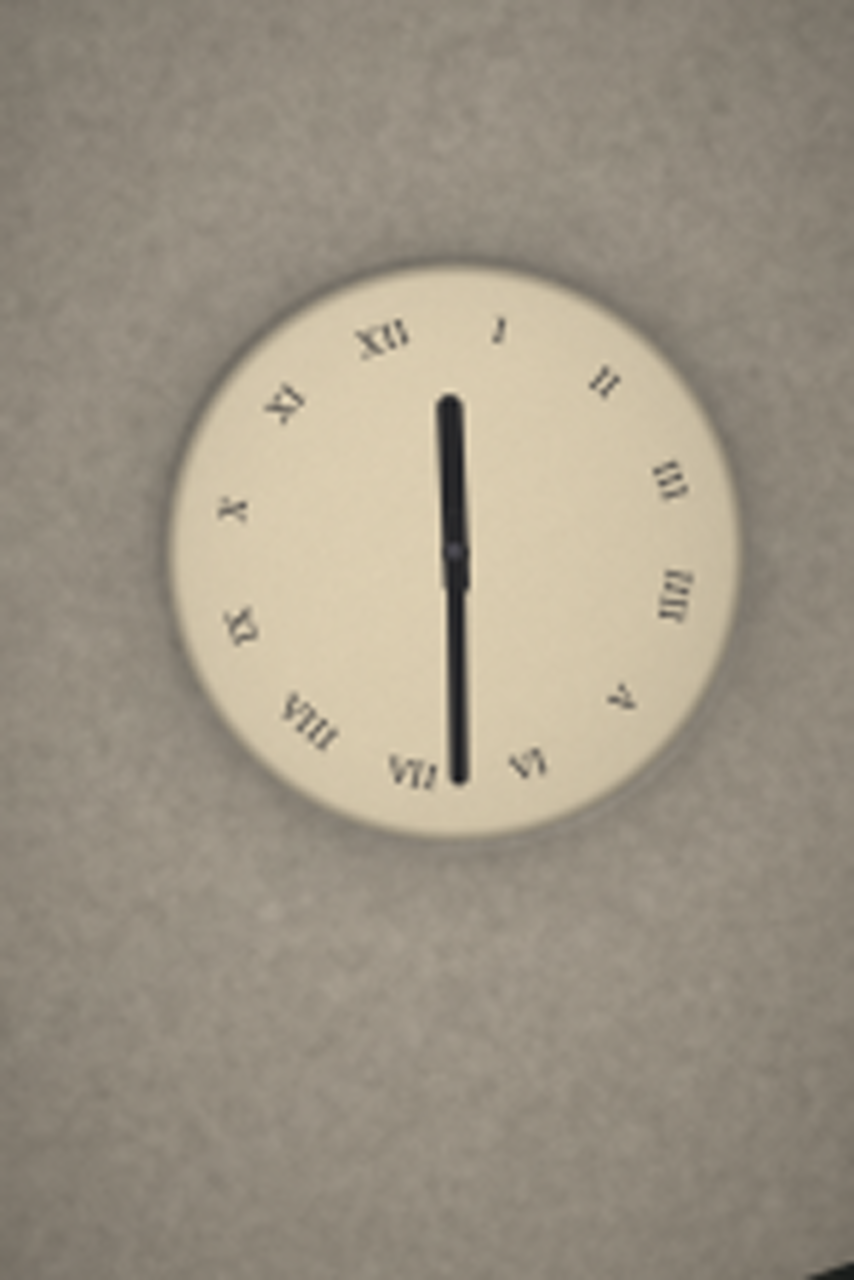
12,33
